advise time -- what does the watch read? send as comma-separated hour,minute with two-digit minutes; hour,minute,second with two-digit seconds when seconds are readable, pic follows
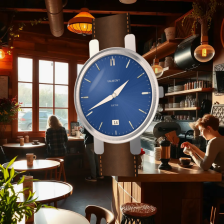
1,41
